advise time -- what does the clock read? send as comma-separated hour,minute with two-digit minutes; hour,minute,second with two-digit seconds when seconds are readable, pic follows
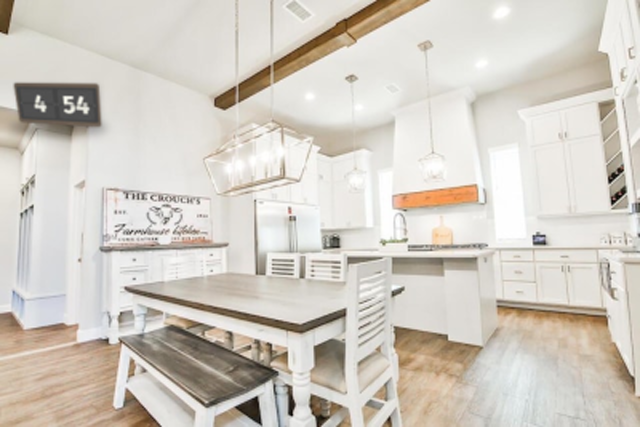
4,54
